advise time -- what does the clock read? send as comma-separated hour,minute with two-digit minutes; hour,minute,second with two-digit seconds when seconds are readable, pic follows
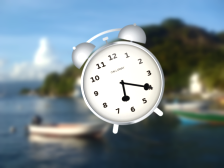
6,20
